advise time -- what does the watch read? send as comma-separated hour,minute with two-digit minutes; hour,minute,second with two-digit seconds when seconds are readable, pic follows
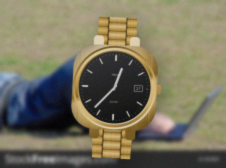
12,37
